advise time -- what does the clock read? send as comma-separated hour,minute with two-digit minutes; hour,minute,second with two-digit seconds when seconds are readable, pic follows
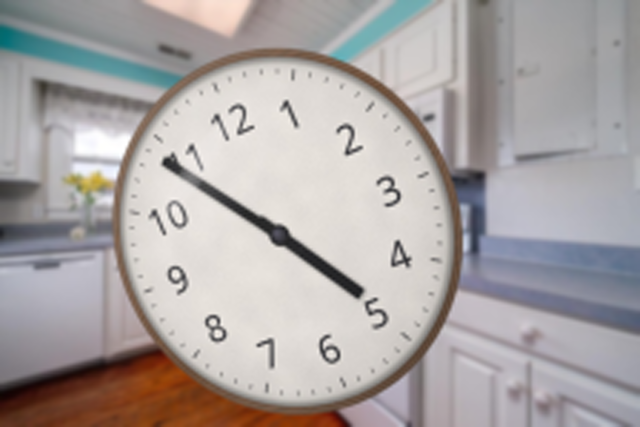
4,54
